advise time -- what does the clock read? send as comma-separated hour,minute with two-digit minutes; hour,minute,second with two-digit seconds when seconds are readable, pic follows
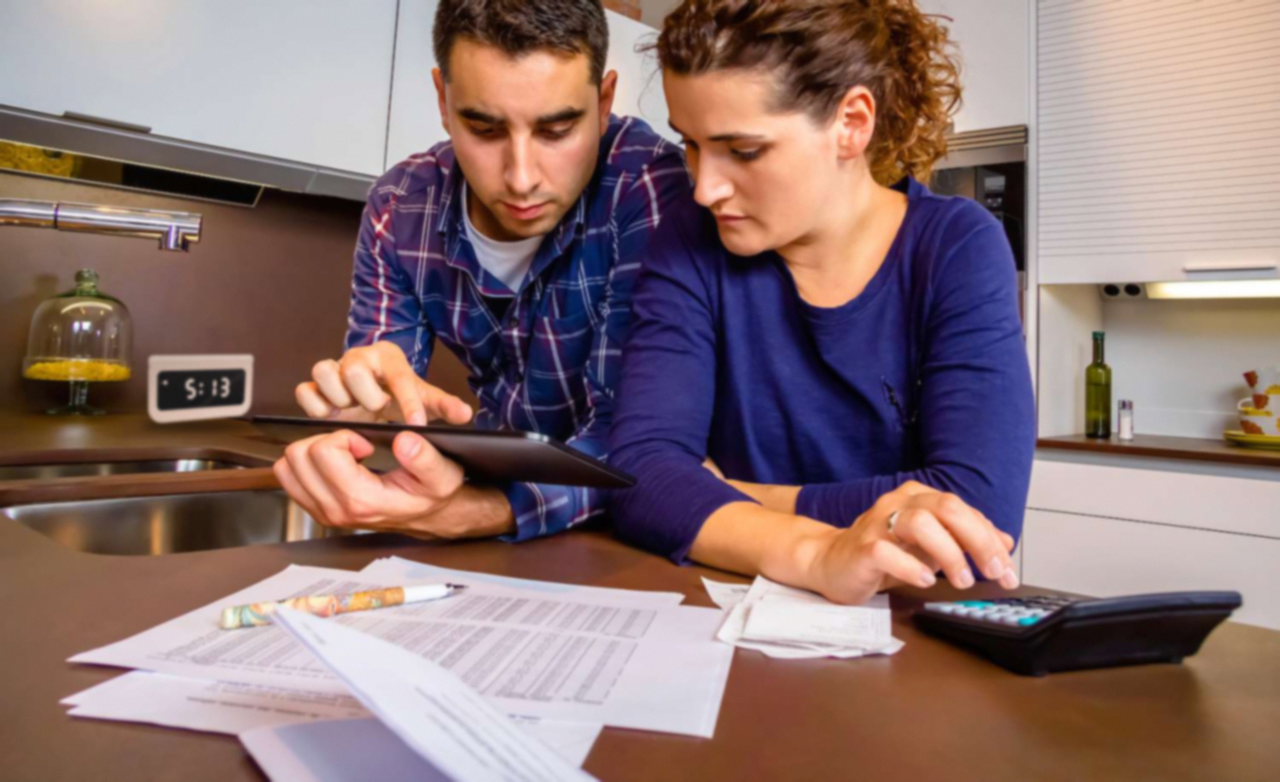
5,13
